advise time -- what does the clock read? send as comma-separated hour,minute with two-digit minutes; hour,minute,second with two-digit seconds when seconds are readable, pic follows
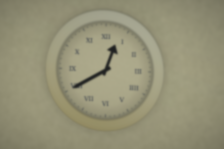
12,40
